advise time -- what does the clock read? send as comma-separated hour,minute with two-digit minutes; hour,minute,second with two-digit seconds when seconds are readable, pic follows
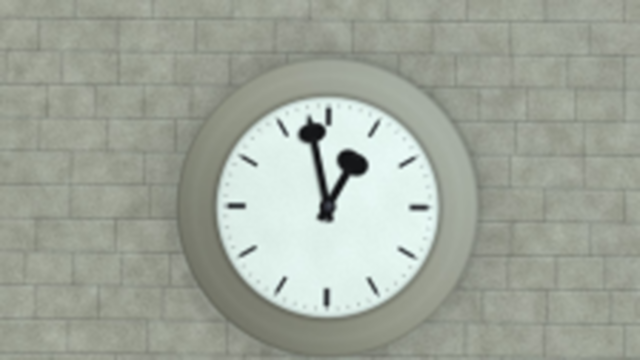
12,58
